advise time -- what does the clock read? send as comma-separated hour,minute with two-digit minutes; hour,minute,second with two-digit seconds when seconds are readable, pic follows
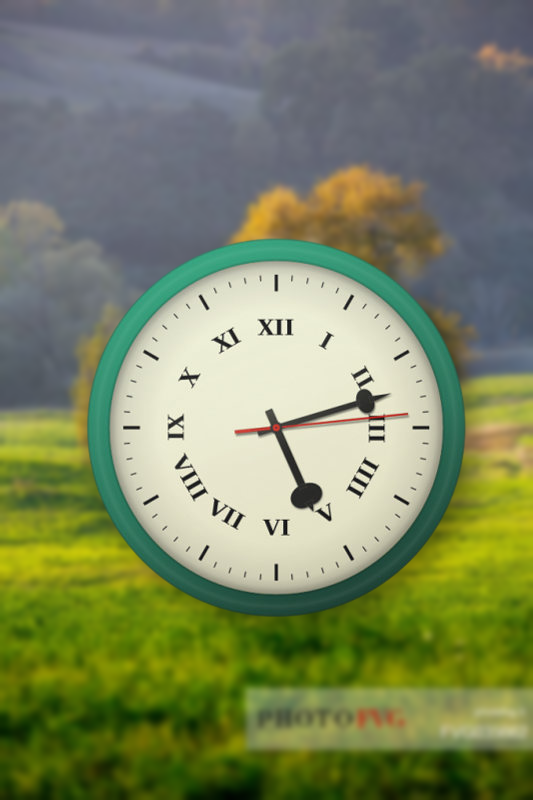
5,12,14
